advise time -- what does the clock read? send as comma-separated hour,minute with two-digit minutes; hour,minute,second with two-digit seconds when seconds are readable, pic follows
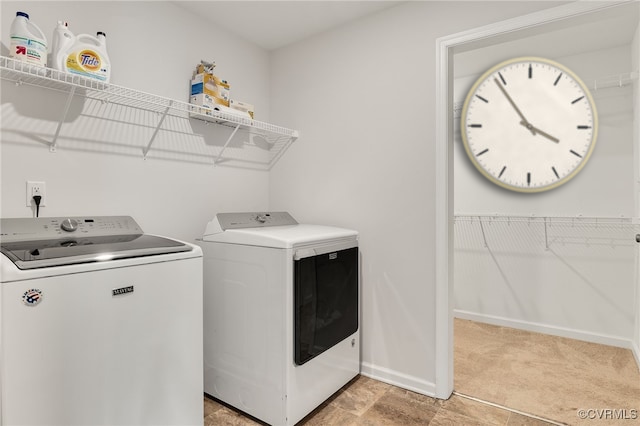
3,54
